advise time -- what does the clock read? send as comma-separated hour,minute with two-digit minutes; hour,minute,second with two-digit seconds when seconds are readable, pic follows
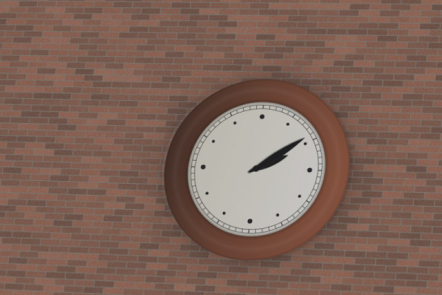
2,09
